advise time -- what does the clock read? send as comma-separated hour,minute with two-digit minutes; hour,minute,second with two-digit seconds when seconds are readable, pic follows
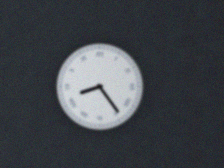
8,24
